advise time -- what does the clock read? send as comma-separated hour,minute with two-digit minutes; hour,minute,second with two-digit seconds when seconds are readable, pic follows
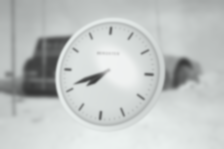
7,41
